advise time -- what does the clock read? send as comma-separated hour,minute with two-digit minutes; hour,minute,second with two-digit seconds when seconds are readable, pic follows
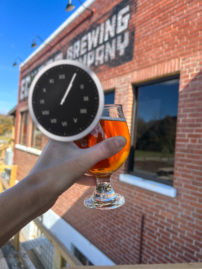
1,05
